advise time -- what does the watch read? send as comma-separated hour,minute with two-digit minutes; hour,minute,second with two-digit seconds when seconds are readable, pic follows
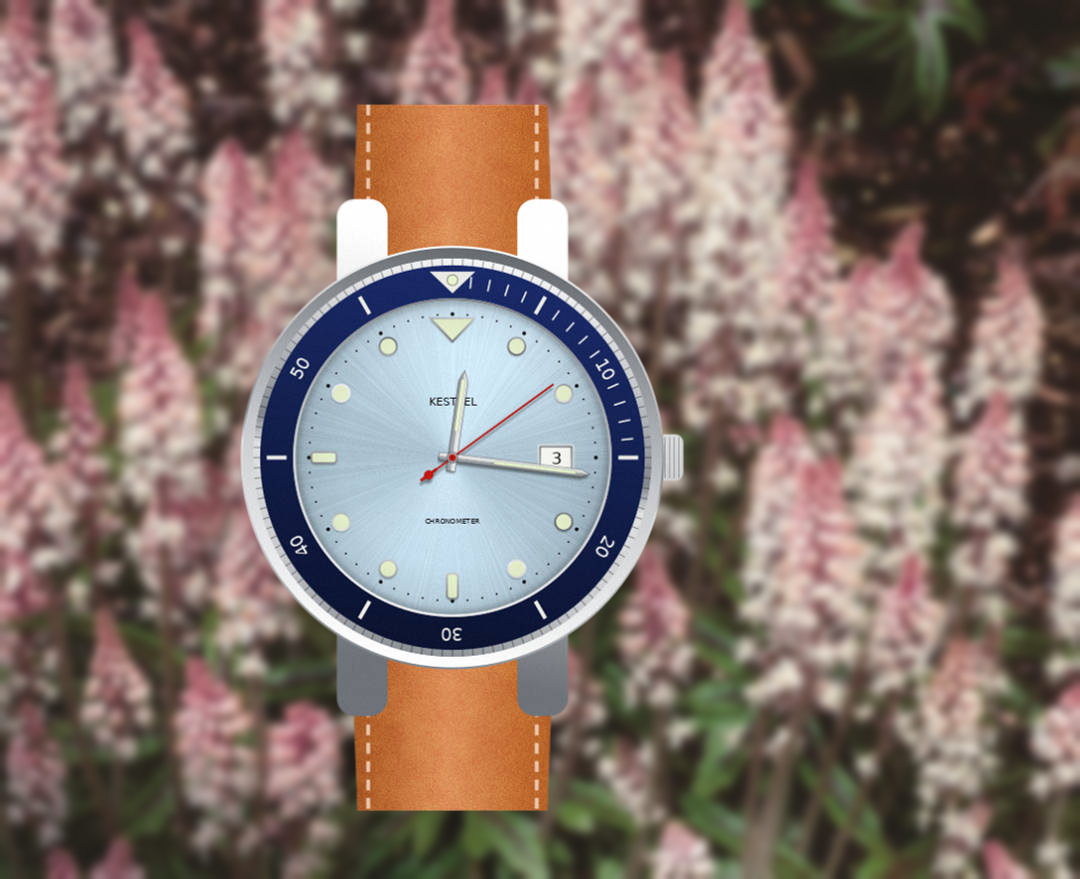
12,16,09
